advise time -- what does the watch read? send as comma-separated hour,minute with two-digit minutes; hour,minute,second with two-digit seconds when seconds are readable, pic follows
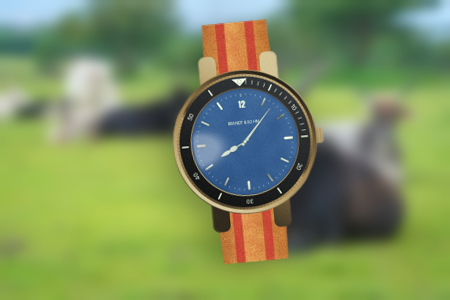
8,07
